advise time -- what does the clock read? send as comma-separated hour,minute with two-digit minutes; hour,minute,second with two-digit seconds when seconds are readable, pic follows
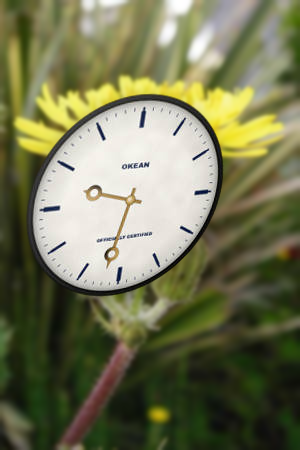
9,32
